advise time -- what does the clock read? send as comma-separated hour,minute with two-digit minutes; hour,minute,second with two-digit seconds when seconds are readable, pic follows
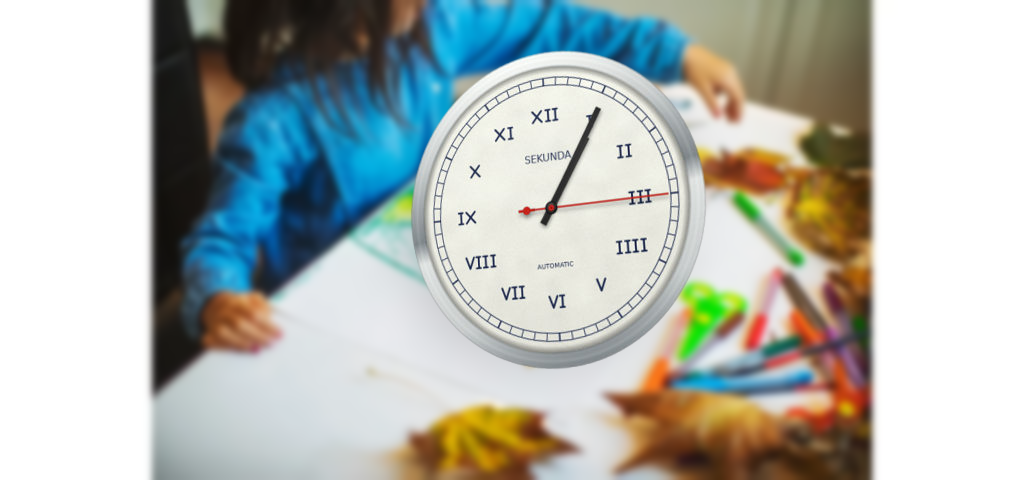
1,05,15
